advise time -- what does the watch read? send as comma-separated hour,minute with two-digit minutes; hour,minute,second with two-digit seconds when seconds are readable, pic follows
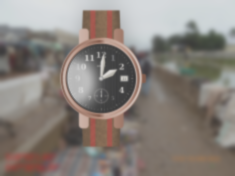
2,01
